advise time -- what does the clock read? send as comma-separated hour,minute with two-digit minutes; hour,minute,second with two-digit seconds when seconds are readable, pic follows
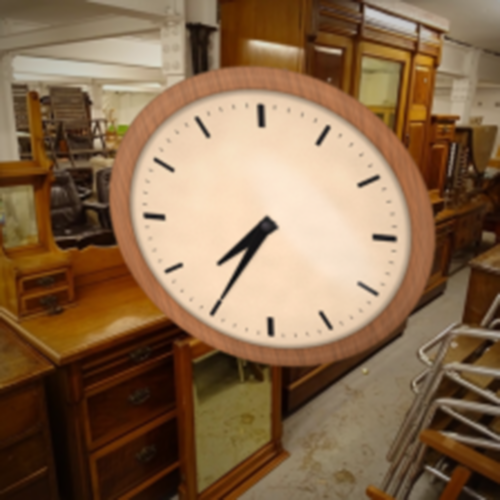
7,35
